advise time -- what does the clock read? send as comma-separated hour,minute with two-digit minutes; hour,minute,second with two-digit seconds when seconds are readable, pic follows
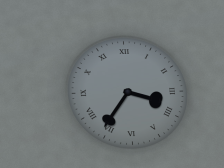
3,36
